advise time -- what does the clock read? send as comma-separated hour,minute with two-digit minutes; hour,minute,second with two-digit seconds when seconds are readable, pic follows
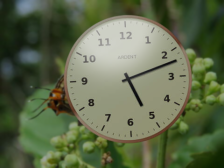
5,12
